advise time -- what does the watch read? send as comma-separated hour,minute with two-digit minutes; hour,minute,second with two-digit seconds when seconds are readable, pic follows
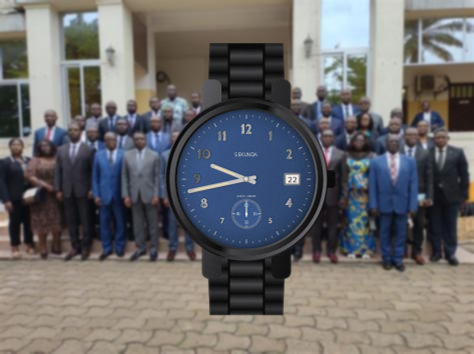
9,43
